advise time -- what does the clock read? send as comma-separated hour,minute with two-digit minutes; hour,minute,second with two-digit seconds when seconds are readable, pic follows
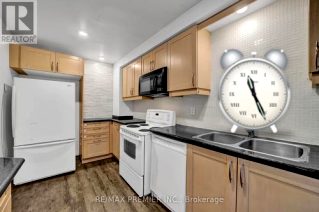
11,26
